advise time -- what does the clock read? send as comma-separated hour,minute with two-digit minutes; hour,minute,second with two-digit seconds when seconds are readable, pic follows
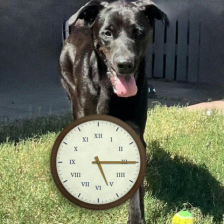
5,15
